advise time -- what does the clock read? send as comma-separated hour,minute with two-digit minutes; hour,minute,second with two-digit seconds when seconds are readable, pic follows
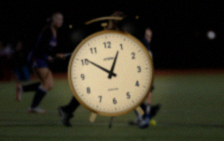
12,51
